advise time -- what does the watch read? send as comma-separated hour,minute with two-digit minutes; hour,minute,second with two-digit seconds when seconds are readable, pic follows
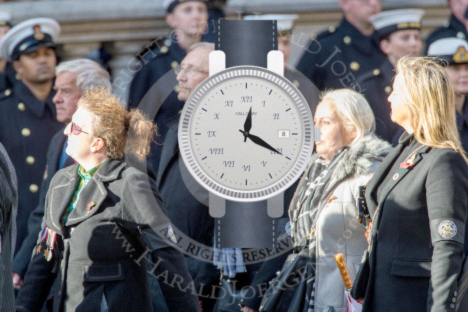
12,20
